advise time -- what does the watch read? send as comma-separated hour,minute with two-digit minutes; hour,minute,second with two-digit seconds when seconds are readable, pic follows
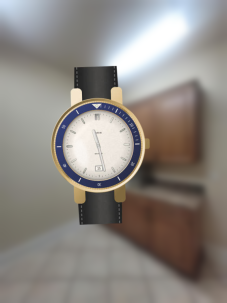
11,28
